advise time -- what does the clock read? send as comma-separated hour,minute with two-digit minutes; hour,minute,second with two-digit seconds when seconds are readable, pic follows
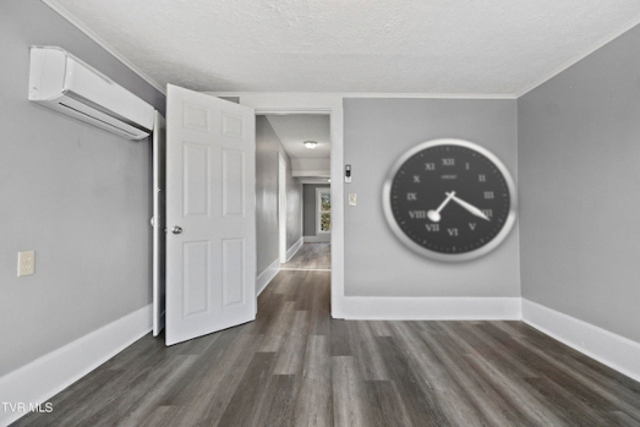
7,21
